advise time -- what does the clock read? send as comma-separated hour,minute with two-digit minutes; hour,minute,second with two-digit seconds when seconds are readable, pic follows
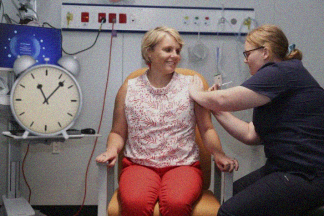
11,07
